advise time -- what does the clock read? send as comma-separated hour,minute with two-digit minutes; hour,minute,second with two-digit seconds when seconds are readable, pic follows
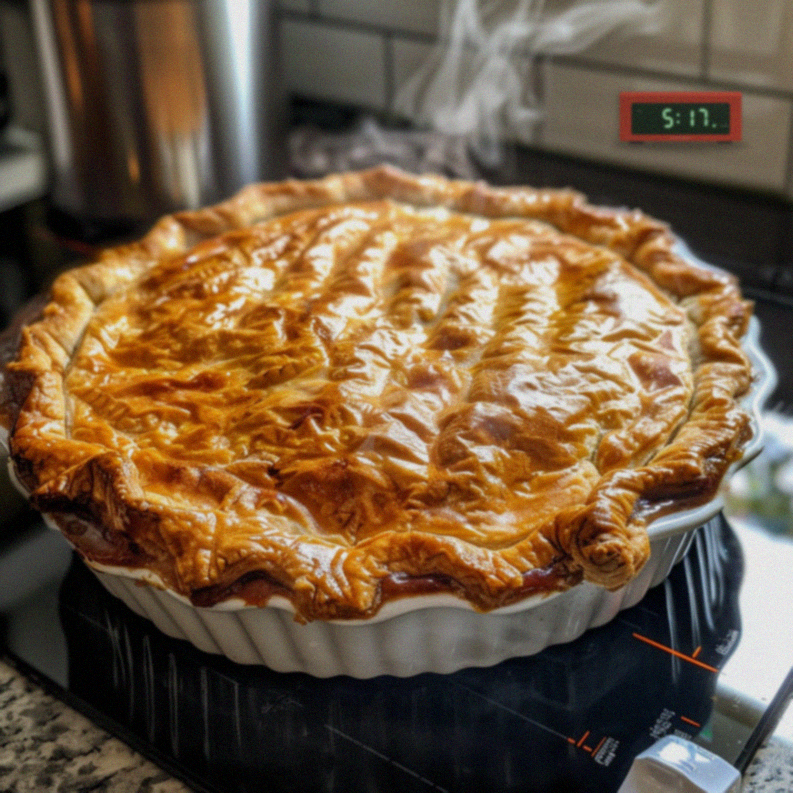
5,17
